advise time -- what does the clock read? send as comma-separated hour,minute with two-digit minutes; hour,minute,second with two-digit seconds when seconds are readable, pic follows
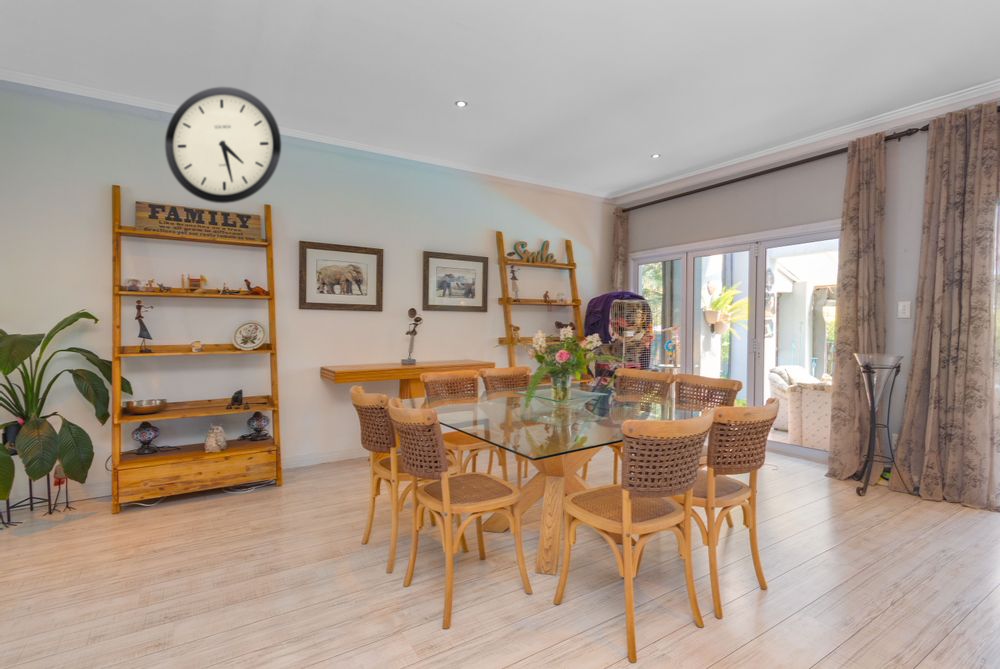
4,28
